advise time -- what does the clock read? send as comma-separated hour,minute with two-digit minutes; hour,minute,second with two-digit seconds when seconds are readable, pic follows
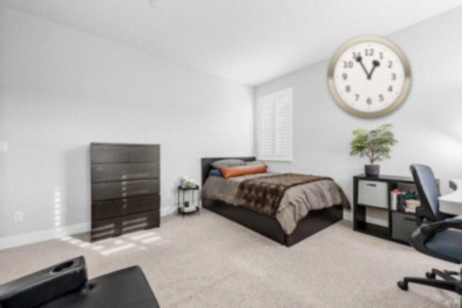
12,55
